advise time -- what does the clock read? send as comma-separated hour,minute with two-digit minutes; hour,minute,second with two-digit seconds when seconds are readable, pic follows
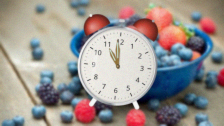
10,59
